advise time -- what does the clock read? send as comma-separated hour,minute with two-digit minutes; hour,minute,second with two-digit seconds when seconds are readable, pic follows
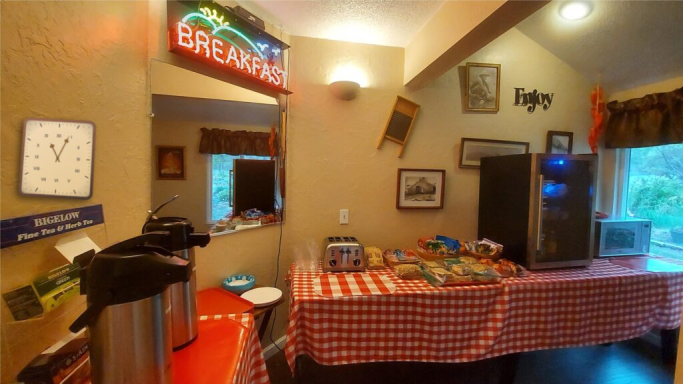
11,04
